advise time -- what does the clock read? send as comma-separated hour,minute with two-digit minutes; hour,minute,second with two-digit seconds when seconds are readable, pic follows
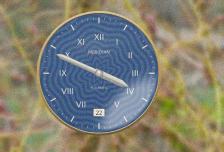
3,49
